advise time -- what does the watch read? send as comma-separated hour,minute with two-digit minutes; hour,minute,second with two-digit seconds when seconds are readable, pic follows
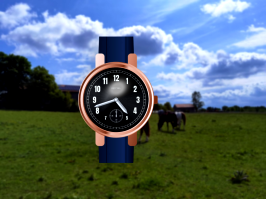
4,42
